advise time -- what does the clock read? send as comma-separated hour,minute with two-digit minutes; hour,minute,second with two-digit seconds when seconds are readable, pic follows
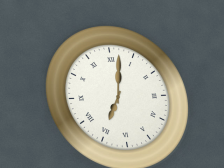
7,02
